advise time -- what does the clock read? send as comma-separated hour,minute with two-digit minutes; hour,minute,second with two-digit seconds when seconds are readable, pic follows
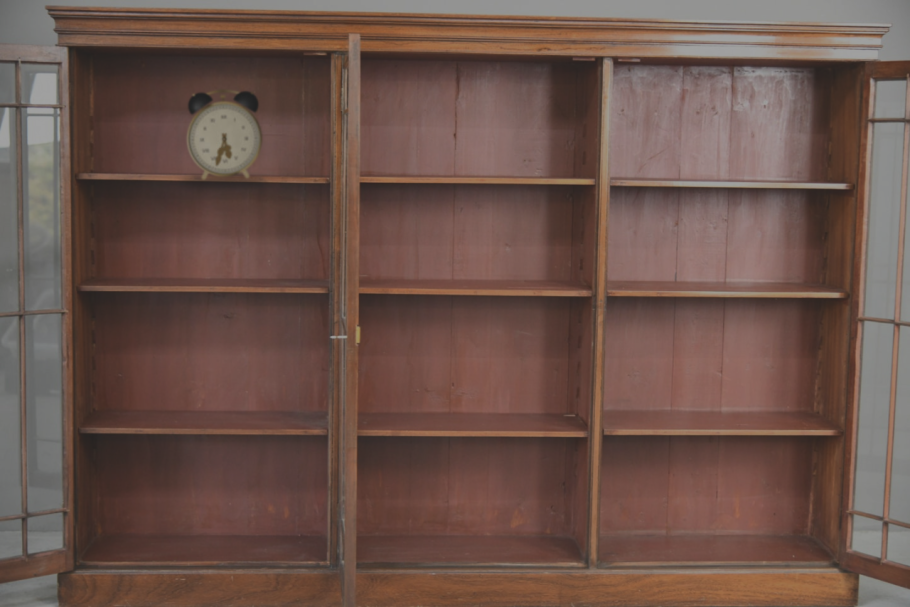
5,33
